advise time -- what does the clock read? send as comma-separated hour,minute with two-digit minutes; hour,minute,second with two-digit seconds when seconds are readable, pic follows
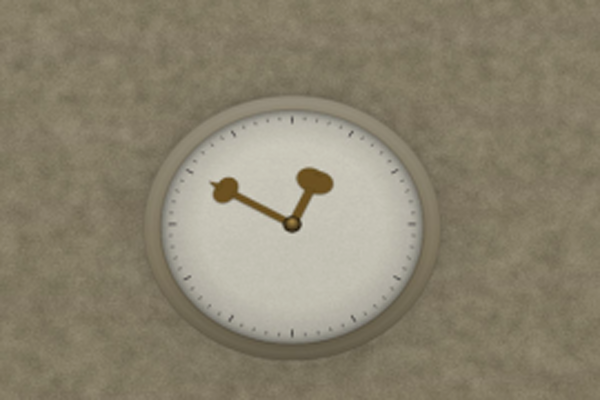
12,50
